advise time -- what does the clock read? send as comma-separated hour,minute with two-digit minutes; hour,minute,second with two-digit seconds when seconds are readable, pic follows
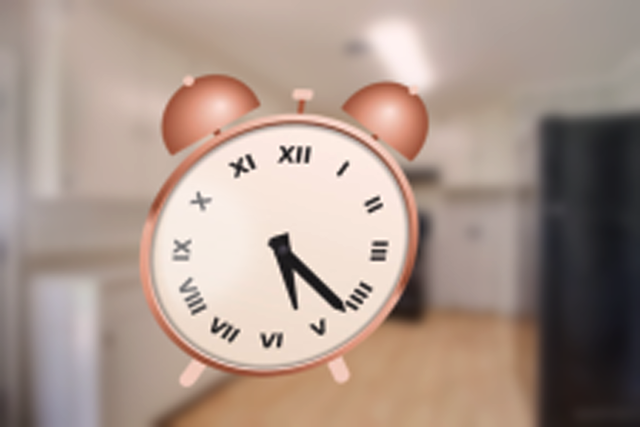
5,22
